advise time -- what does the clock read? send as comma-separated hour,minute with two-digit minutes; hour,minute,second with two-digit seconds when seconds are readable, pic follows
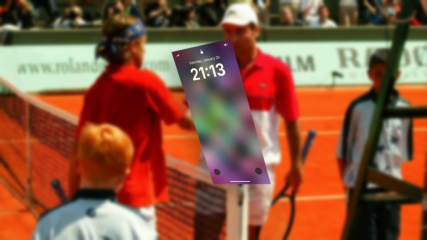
21,13
